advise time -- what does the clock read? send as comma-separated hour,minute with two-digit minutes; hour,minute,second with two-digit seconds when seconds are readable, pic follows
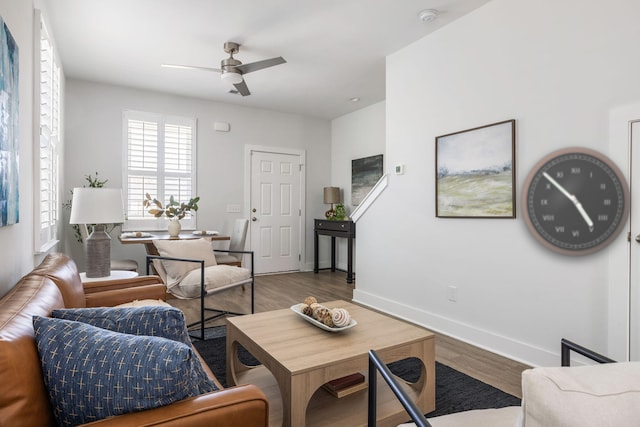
4,52
